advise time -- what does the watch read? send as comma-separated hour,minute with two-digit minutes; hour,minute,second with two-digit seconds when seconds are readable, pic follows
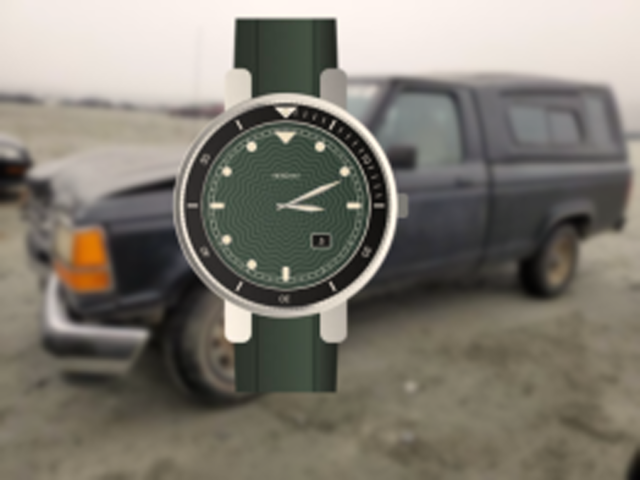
3,11
